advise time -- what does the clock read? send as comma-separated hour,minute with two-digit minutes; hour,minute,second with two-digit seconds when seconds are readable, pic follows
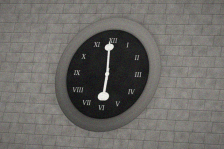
5,59
